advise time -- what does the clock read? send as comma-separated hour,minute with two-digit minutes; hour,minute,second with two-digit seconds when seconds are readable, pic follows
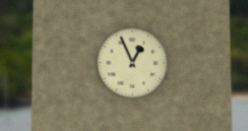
12,56
